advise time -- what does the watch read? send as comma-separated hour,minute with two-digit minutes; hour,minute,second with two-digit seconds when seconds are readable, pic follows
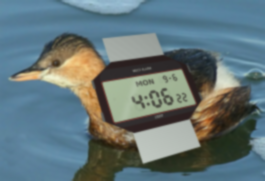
4,06
